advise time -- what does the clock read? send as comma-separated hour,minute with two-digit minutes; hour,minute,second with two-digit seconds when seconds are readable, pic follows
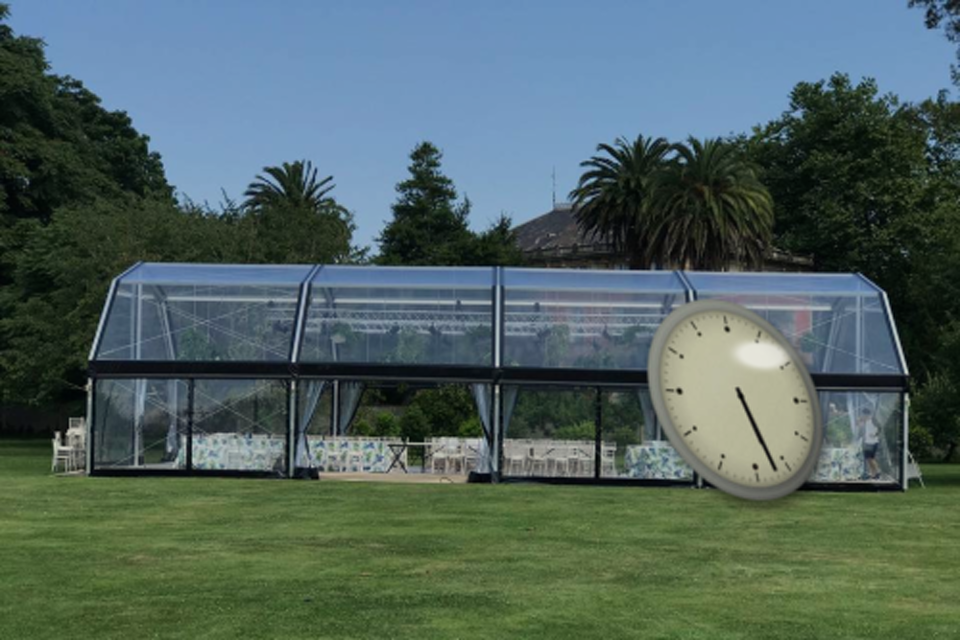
5,27
